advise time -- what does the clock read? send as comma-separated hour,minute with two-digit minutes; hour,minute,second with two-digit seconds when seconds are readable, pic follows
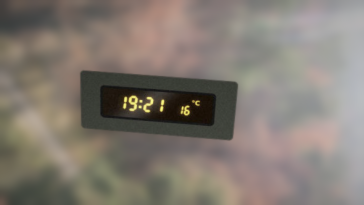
19,21
